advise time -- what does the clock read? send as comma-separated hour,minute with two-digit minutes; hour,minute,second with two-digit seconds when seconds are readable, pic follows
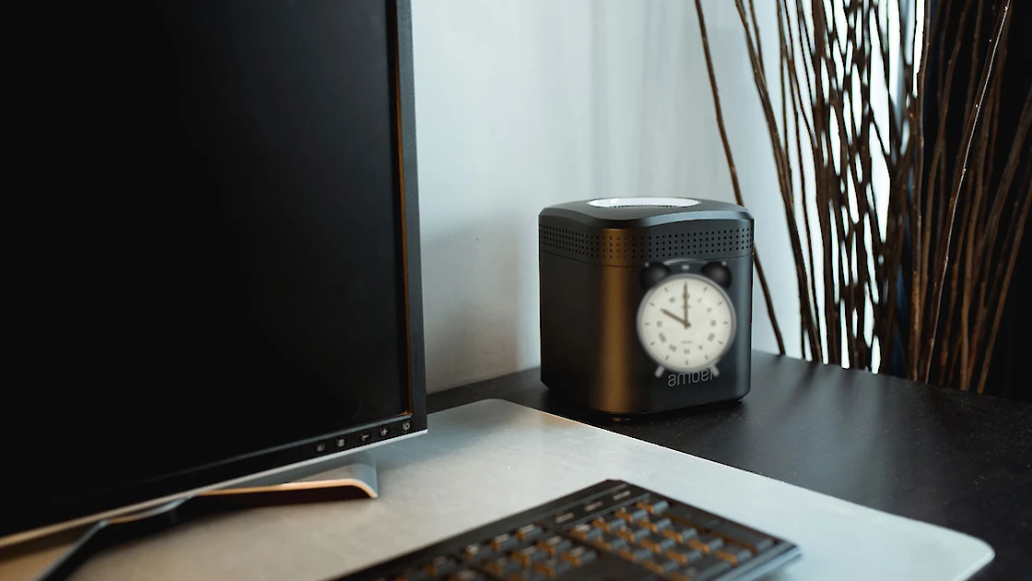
10,00
